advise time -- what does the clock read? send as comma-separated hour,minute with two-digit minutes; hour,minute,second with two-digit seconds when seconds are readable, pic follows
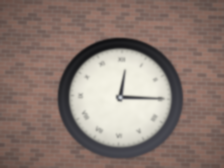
12,15
